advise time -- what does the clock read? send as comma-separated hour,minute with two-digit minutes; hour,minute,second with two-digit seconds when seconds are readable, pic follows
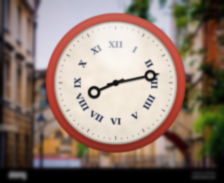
8,13
